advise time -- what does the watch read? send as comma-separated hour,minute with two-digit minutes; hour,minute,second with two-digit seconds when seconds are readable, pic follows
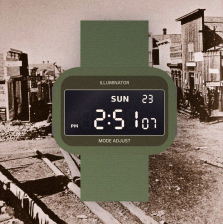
2,51,07
